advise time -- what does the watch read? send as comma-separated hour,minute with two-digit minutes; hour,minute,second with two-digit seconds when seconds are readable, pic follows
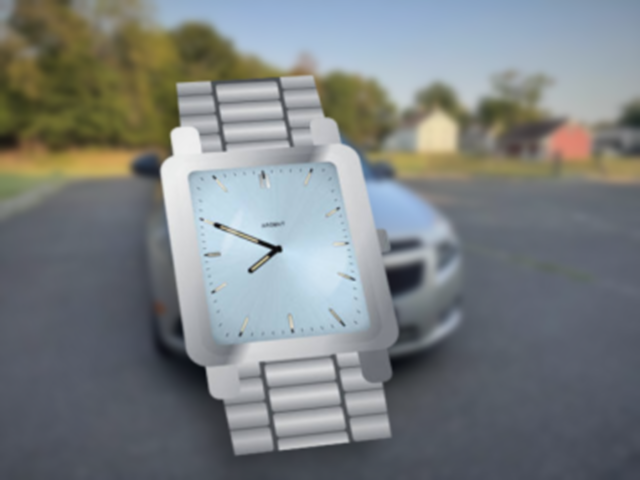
7,50
